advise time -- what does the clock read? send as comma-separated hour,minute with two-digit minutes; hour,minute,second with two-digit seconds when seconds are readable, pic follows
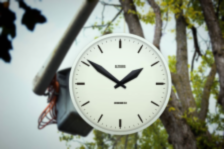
1,51
